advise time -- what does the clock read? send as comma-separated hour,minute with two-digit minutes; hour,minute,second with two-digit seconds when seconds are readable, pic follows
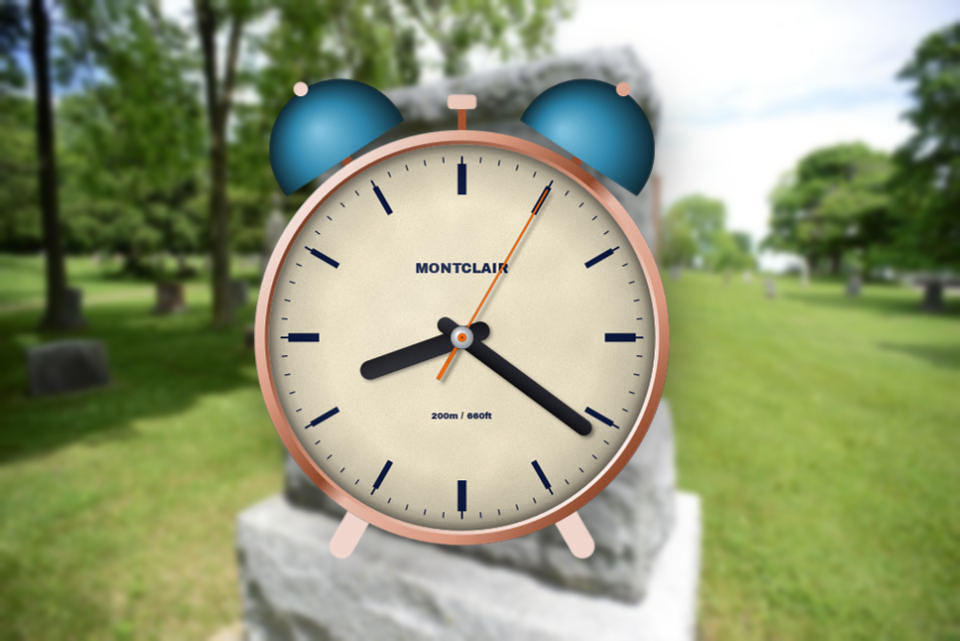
8,21,05
